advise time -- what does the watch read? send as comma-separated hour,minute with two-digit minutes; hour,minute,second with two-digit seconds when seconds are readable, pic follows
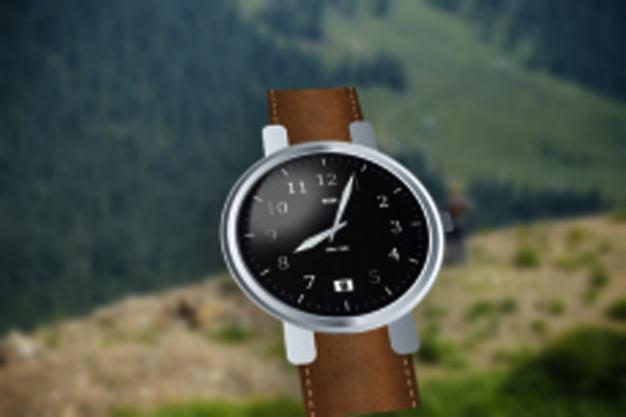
8,04
